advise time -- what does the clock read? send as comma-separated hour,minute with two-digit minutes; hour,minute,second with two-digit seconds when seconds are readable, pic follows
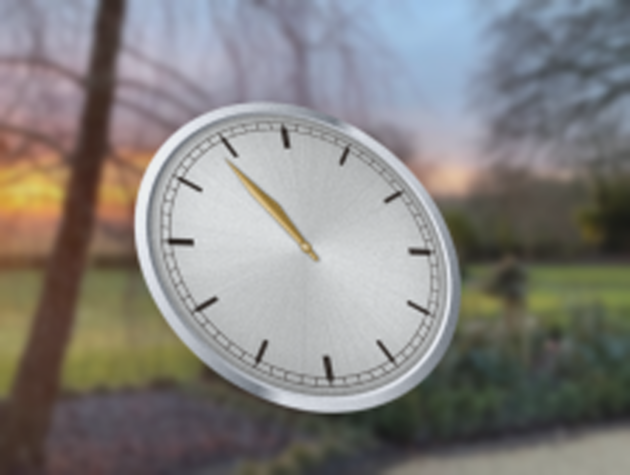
10,54
